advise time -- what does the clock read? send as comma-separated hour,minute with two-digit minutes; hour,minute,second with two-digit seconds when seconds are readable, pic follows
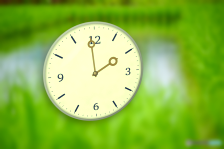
1,59
